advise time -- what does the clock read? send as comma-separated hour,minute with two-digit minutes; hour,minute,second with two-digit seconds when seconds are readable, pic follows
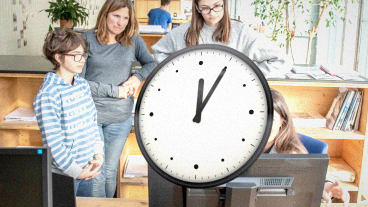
12,05
